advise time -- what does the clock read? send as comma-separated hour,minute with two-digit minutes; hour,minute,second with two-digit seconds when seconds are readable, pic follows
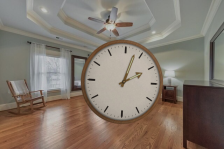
2,03
